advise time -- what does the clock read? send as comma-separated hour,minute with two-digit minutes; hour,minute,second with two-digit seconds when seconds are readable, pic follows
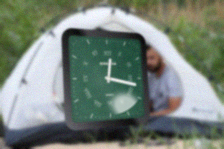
12,17
